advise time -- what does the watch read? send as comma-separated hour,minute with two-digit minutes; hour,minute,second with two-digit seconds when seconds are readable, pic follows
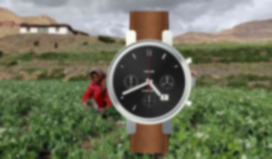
4,41
